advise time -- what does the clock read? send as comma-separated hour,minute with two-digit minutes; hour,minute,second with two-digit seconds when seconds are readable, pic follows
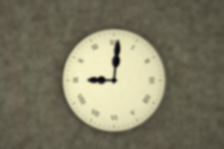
9,01
